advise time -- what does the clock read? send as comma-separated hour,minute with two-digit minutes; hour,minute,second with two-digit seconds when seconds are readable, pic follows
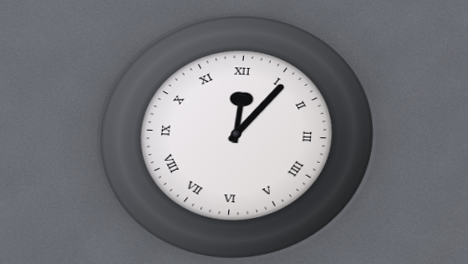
12,06
